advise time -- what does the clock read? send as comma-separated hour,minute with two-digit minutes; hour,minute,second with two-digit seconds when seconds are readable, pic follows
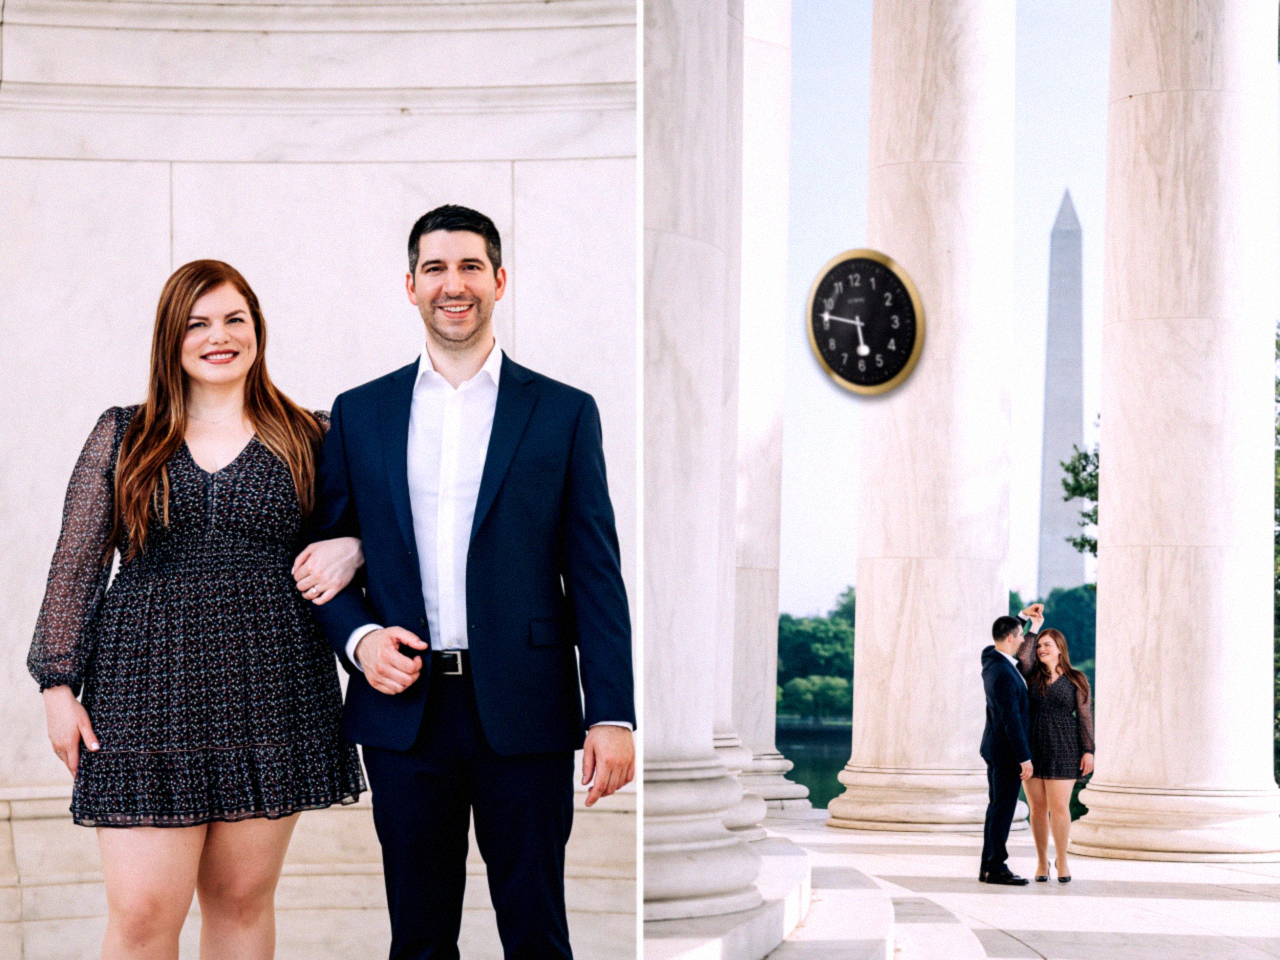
5,47
